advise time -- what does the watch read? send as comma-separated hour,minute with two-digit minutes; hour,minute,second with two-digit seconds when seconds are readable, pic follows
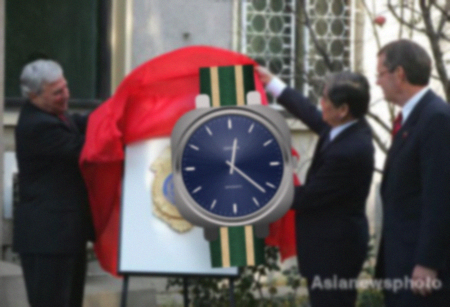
12,22
